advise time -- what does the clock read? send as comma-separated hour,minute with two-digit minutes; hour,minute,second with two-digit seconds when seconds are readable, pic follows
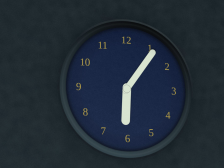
6,06
